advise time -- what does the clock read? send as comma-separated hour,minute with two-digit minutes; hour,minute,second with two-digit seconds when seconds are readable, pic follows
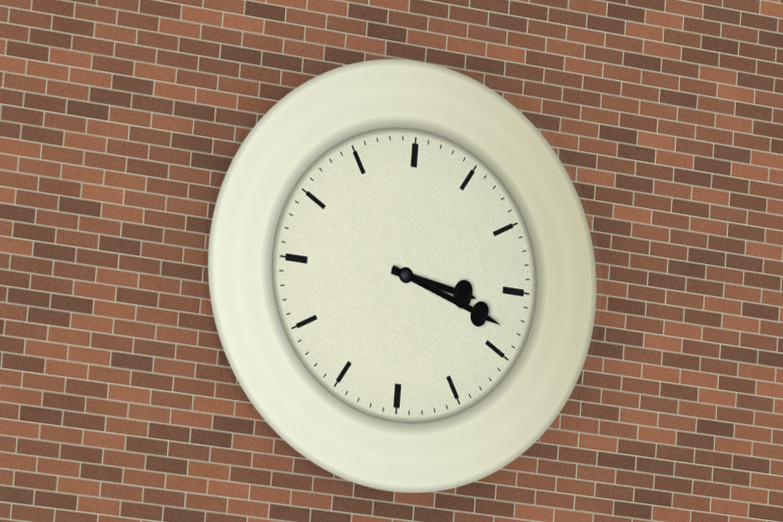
3,18
